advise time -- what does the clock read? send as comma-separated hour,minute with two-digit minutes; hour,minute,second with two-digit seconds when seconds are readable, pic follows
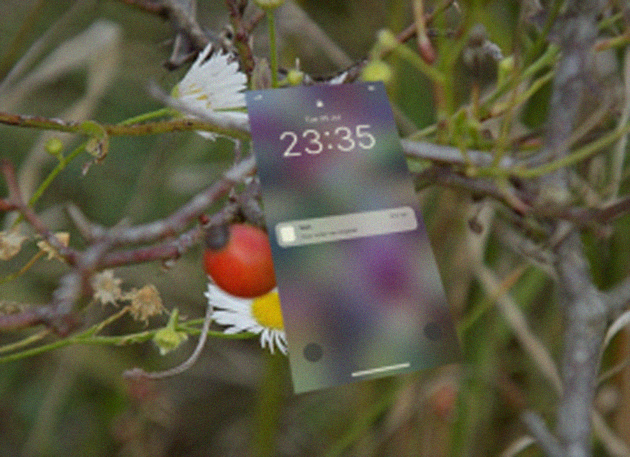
23,35
